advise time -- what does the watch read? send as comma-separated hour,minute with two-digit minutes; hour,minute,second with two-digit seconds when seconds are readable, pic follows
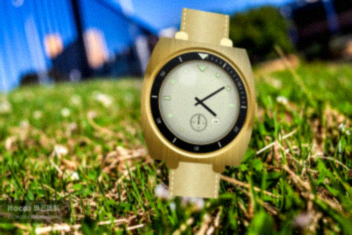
4,09
